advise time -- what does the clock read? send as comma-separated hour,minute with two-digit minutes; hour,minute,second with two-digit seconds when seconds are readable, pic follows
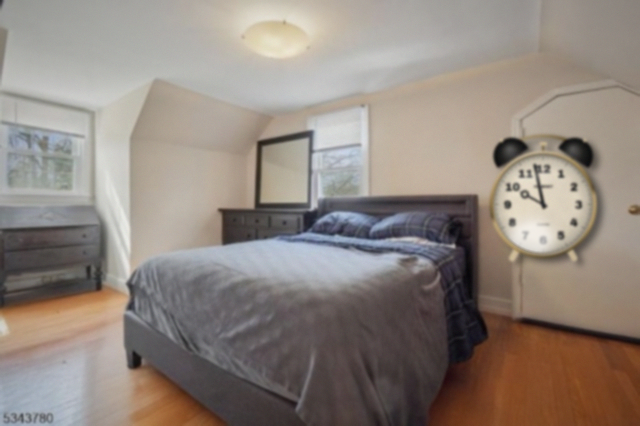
9,58
